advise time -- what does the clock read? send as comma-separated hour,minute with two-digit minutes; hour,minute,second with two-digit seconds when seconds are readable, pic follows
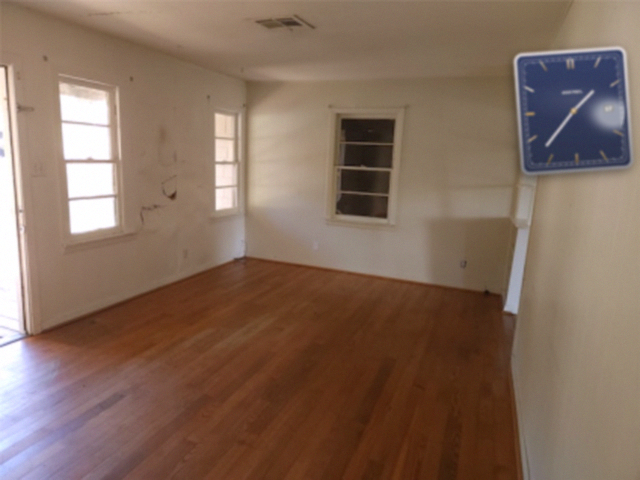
1,37
